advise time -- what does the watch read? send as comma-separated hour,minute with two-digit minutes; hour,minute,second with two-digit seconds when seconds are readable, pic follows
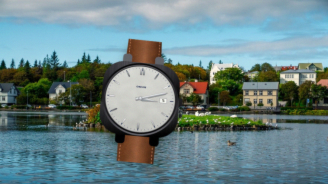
3,12
